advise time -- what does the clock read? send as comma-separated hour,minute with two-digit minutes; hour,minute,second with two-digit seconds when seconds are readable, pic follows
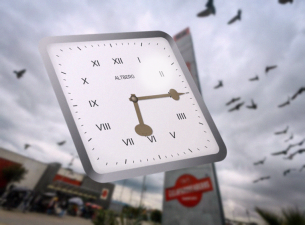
6,15
